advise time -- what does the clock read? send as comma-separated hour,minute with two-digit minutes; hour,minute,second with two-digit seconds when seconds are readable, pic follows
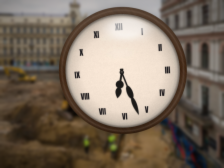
6,27
